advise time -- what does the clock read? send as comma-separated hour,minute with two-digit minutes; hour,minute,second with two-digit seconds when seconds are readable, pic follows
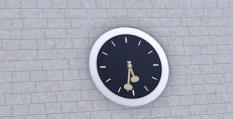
5,32
